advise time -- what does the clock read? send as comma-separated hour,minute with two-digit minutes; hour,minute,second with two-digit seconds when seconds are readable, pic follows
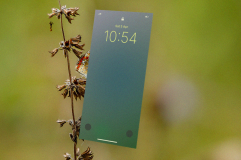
10,54
